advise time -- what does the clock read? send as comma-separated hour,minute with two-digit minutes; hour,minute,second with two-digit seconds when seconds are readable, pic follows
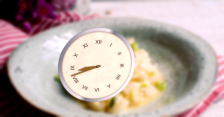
8,42
